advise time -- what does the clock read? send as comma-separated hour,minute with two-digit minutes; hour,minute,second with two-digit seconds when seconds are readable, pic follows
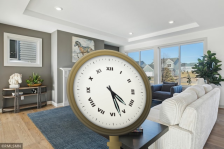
4,27
